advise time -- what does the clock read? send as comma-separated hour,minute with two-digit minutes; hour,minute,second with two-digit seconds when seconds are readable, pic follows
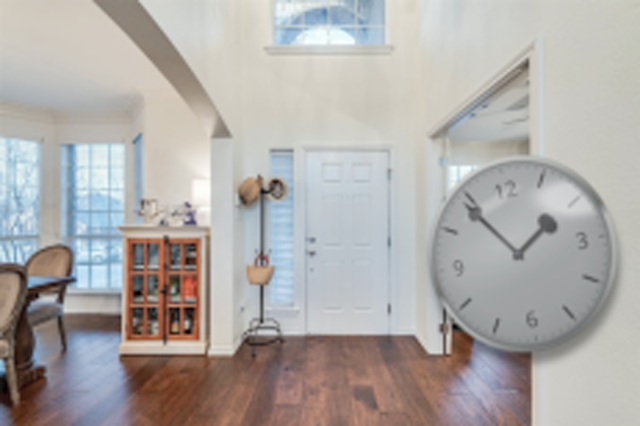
1,54
